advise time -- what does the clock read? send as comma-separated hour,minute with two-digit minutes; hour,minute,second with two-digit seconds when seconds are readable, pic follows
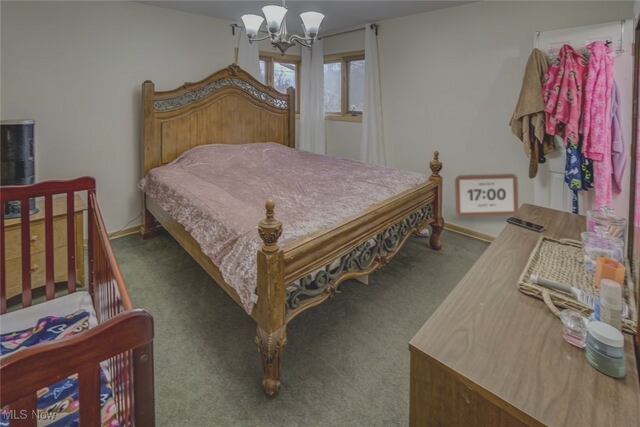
17,00
